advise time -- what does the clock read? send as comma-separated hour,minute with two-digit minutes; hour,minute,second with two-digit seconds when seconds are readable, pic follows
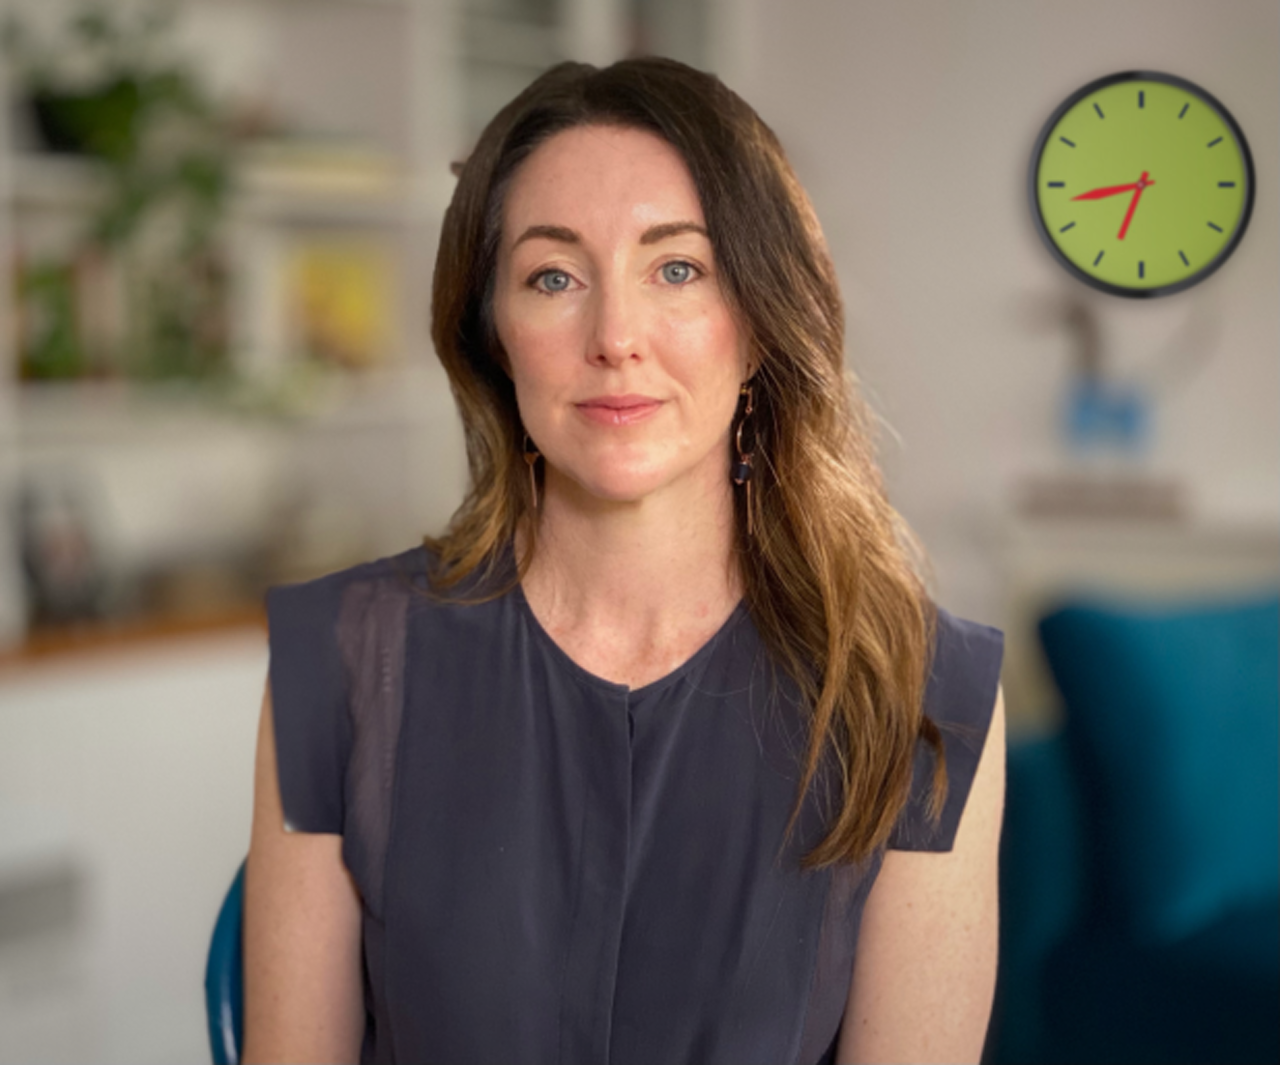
6,43
